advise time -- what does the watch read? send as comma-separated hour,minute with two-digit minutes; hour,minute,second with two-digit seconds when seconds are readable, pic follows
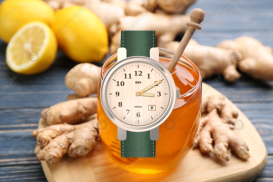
3,10
